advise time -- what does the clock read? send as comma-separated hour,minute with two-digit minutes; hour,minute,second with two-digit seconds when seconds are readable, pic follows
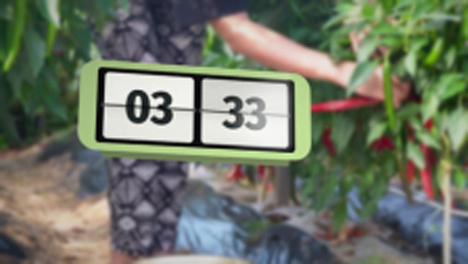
3,33
